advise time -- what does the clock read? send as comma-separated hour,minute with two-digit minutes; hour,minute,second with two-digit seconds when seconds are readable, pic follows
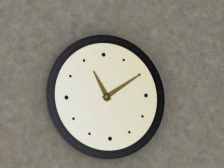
11,10
